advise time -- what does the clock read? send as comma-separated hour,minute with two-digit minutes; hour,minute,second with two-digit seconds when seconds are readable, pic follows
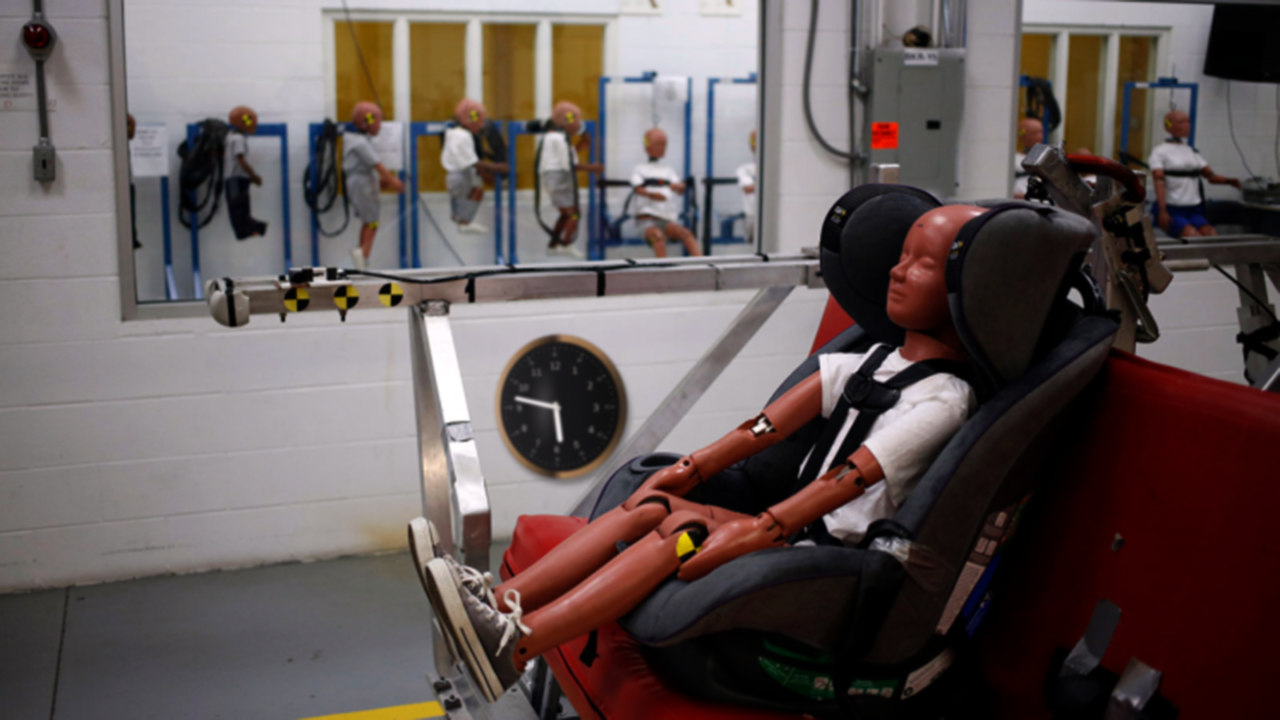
5,47
